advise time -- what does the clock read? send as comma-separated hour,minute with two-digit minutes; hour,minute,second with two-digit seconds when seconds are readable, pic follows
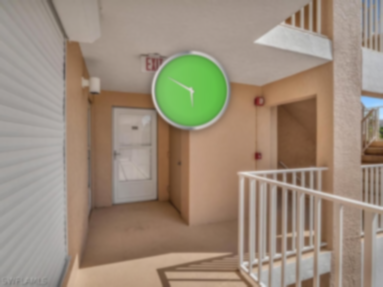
5,50
